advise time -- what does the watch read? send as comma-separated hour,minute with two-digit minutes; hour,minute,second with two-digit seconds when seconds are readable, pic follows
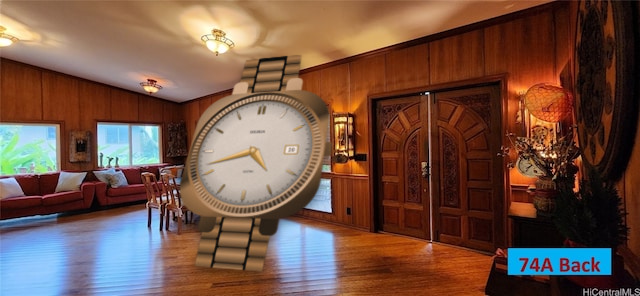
4,42
